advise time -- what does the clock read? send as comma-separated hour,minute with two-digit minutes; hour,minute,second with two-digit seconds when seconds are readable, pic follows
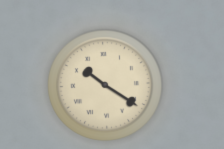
10,21
